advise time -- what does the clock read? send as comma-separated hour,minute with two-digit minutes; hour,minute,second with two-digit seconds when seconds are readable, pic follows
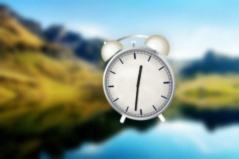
12,32
